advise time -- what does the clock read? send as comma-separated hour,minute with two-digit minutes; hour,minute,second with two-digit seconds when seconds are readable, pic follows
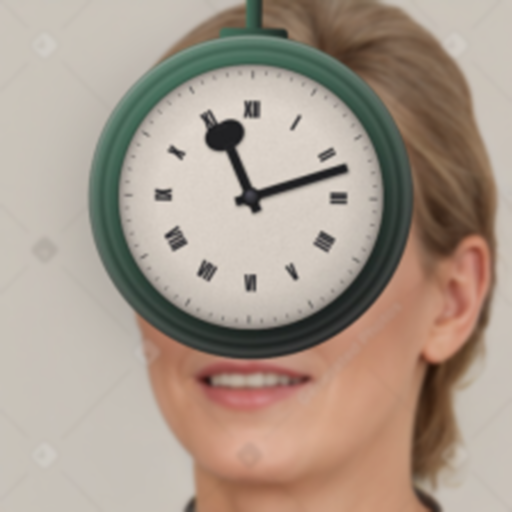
11,12
